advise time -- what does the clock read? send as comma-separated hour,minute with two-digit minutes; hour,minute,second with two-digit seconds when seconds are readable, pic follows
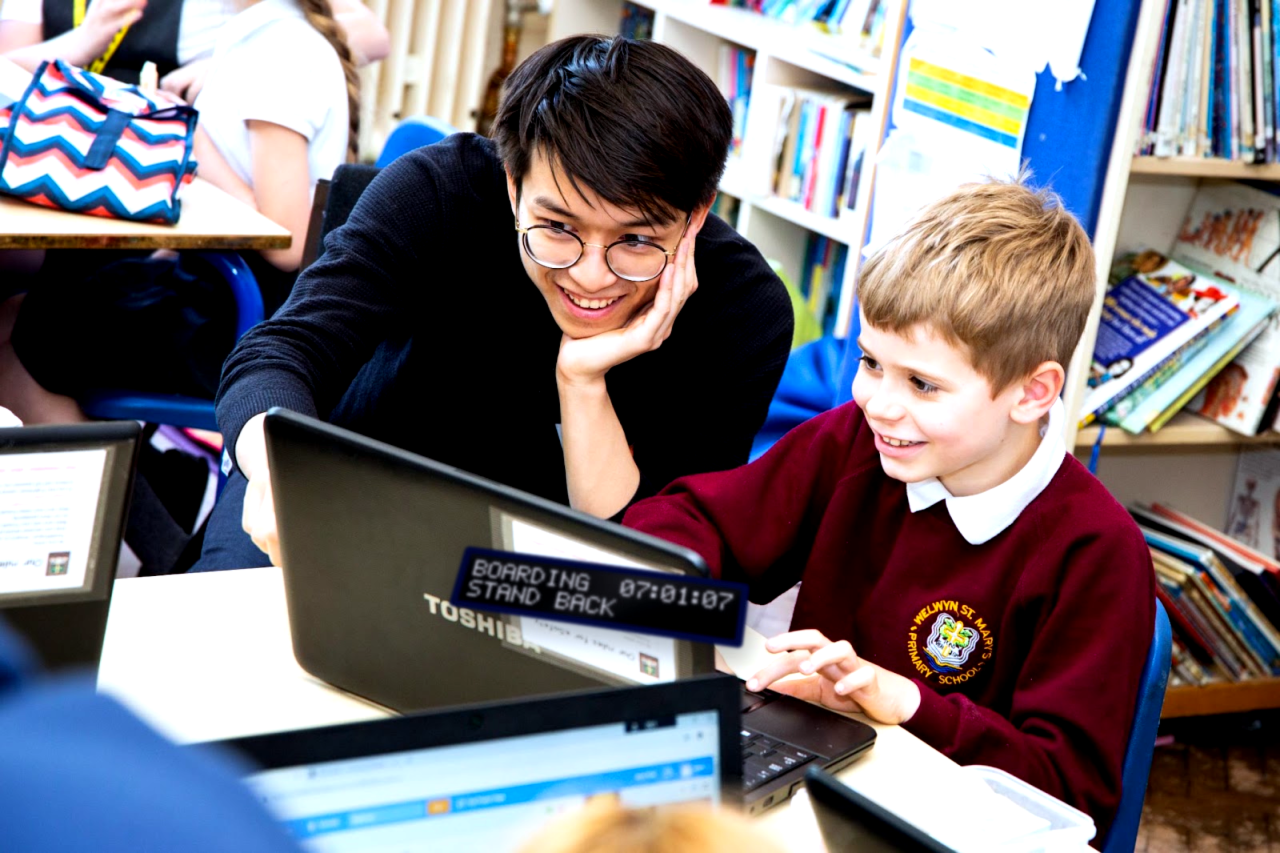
7,01,07
